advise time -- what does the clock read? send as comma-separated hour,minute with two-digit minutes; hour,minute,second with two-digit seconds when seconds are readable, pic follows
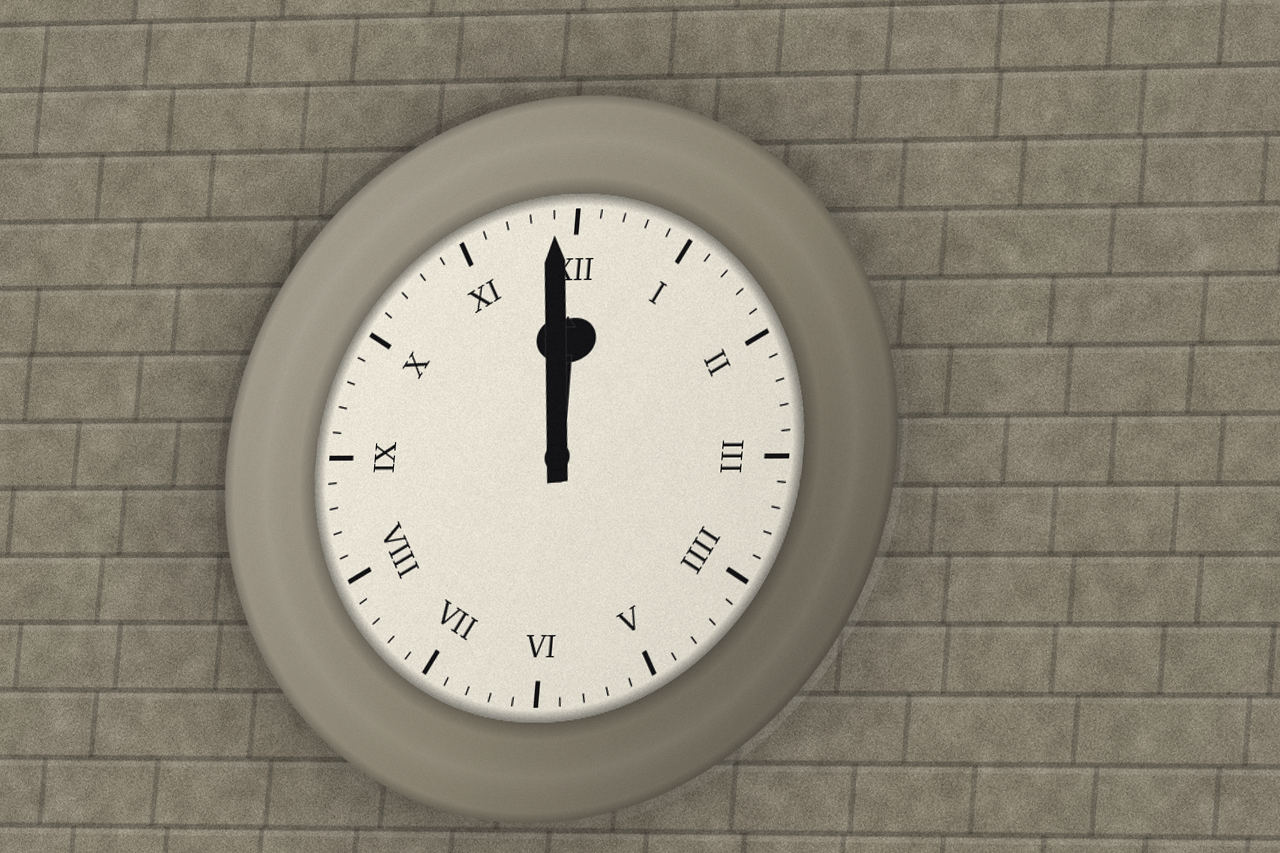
11,59
